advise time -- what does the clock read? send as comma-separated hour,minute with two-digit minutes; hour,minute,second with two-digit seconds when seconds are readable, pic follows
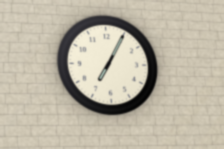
7,05
